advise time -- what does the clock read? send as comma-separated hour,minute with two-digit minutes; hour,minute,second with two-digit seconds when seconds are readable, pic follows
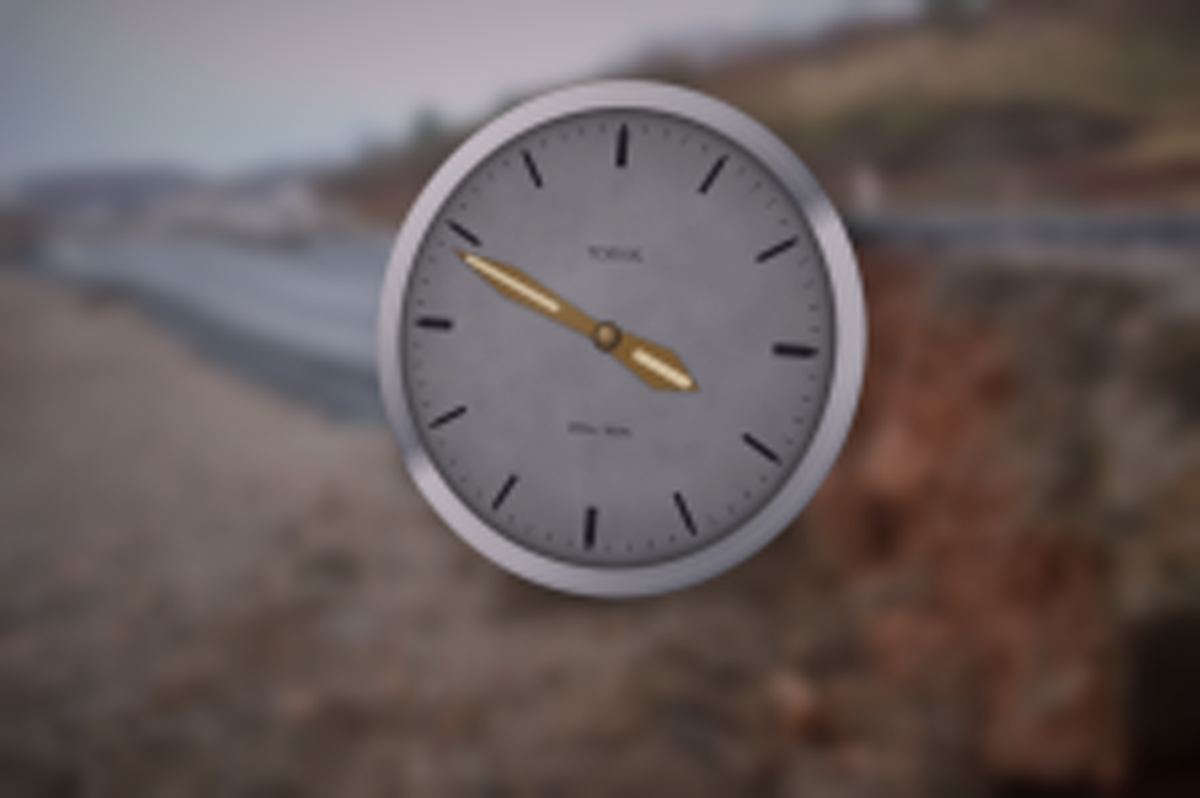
3,49
